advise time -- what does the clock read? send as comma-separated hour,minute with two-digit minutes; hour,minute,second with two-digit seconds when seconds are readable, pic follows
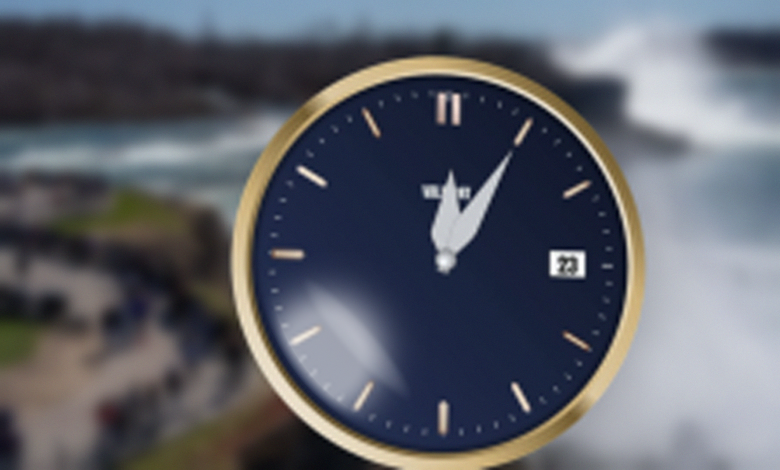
12,05
